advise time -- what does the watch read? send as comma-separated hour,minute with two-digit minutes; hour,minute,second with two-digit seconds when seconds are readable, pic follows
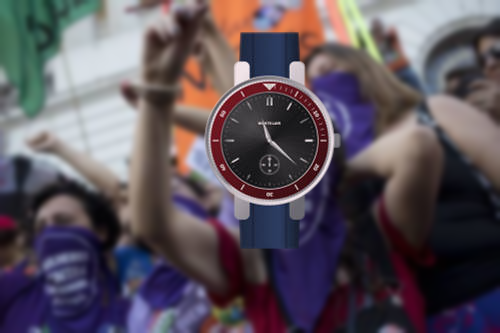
11,22
